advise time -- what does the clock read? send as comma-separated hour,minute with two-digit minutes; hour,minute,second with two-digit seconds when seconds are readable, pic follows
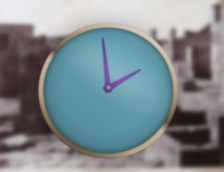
1,59
